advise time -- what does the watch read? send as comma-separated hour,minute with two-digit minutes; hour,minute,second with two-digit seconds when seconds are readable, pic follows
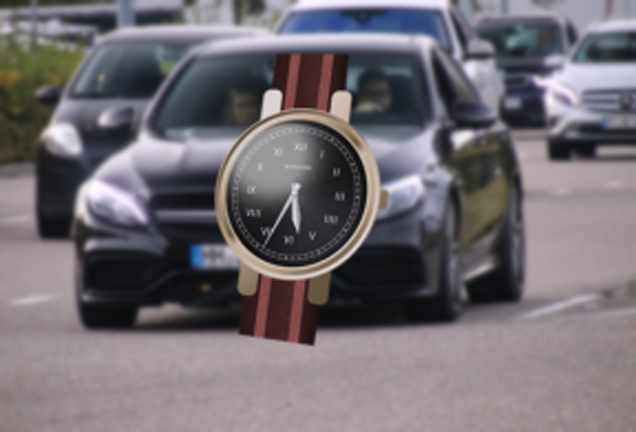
5,34
